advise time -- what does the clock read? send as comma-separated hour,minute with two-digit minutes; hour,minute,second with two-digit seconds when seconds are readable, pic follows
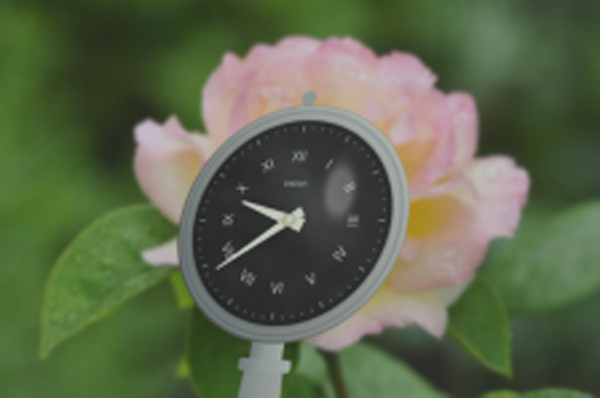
9,39
